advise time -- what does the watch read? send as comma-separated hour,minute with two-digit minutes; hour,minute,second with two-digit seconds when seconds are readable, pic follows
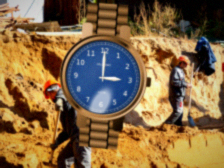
3,00
